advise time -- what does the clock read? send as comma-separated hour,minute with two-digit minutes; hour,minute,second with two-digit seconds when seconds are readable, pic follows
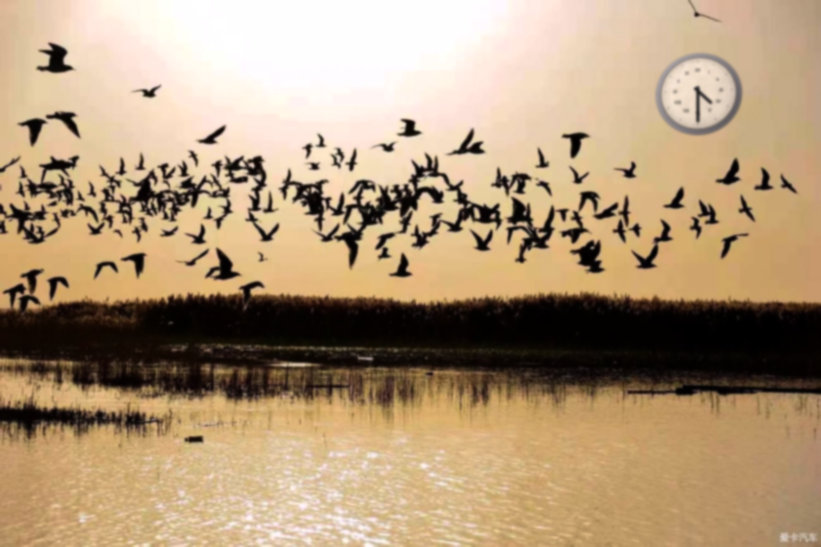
4,30
